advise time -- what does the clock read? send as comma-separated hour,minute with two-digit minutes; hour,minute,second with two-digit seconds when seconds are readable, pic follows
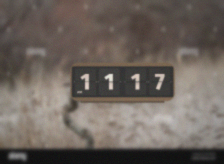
11,17
